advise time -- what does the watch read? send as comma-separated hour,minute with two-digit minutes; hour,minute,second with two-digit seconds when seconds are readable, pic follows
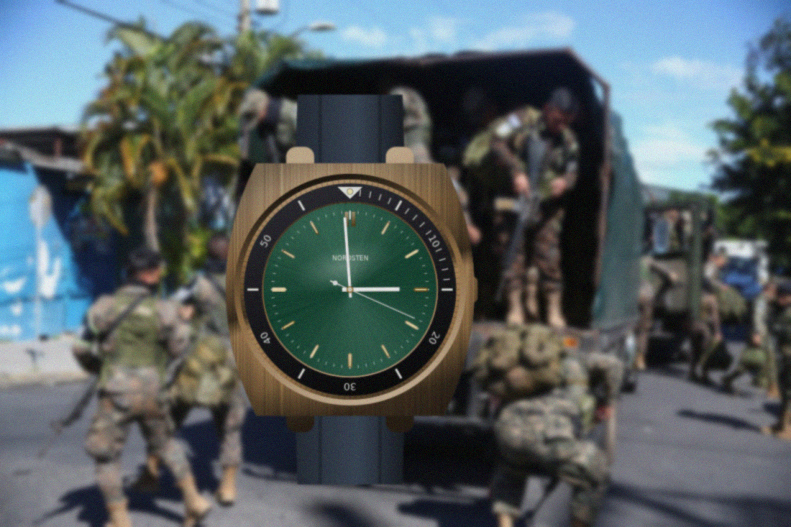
2,59,19
